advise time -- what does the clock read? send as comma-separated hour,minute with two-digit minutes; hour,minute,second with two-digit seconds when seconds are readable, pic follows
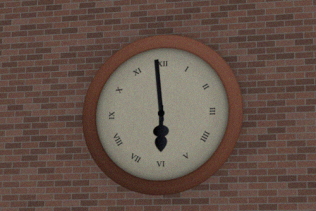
5,59
